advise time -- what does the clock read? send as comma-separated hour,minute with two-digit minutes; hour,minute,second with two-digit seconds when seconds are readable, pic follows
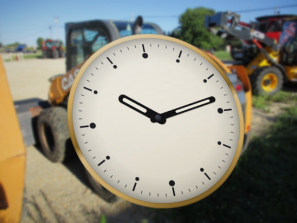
10,13
